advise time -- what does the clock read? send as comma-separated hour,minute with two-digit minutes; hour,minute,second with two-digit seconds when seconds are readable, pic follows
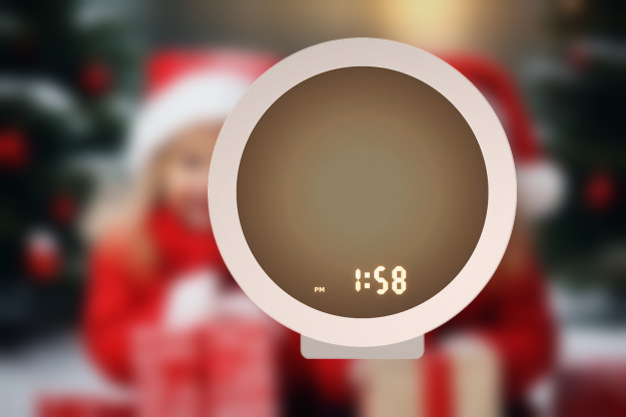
1,58
